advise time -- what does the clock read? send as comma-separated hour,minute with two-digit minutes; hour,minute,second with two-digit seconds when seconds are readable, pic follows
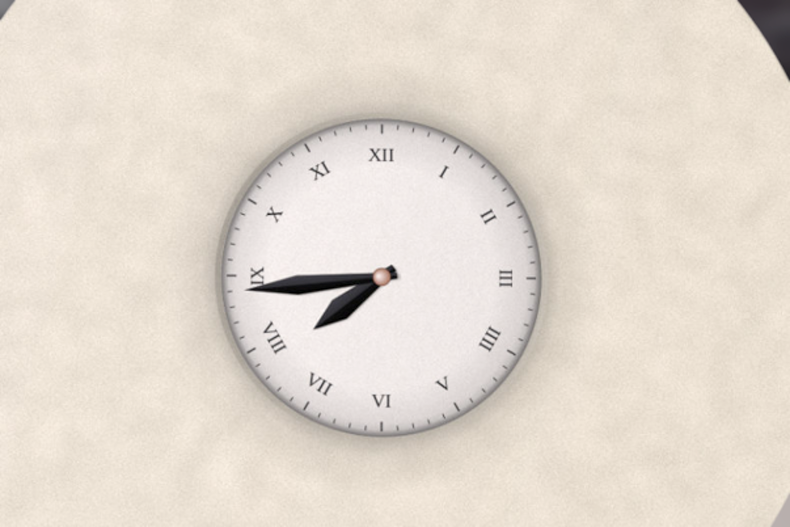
7,44
